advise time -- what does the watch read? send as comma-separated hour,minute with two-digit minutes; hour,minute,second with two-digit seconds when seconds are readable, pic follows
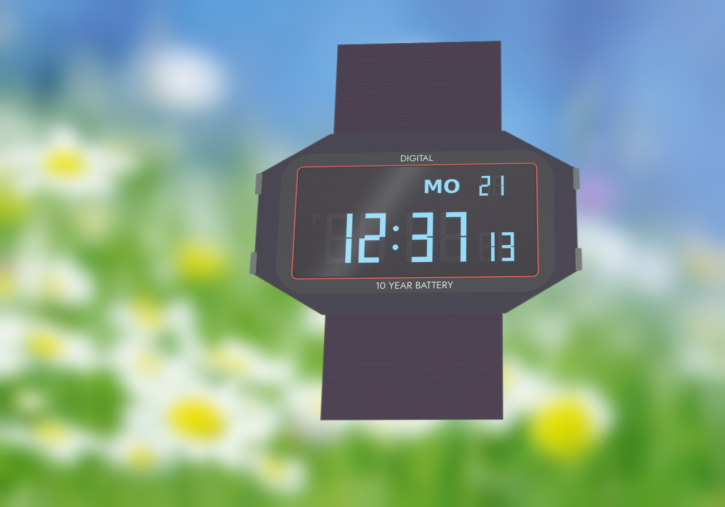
12,37,13
